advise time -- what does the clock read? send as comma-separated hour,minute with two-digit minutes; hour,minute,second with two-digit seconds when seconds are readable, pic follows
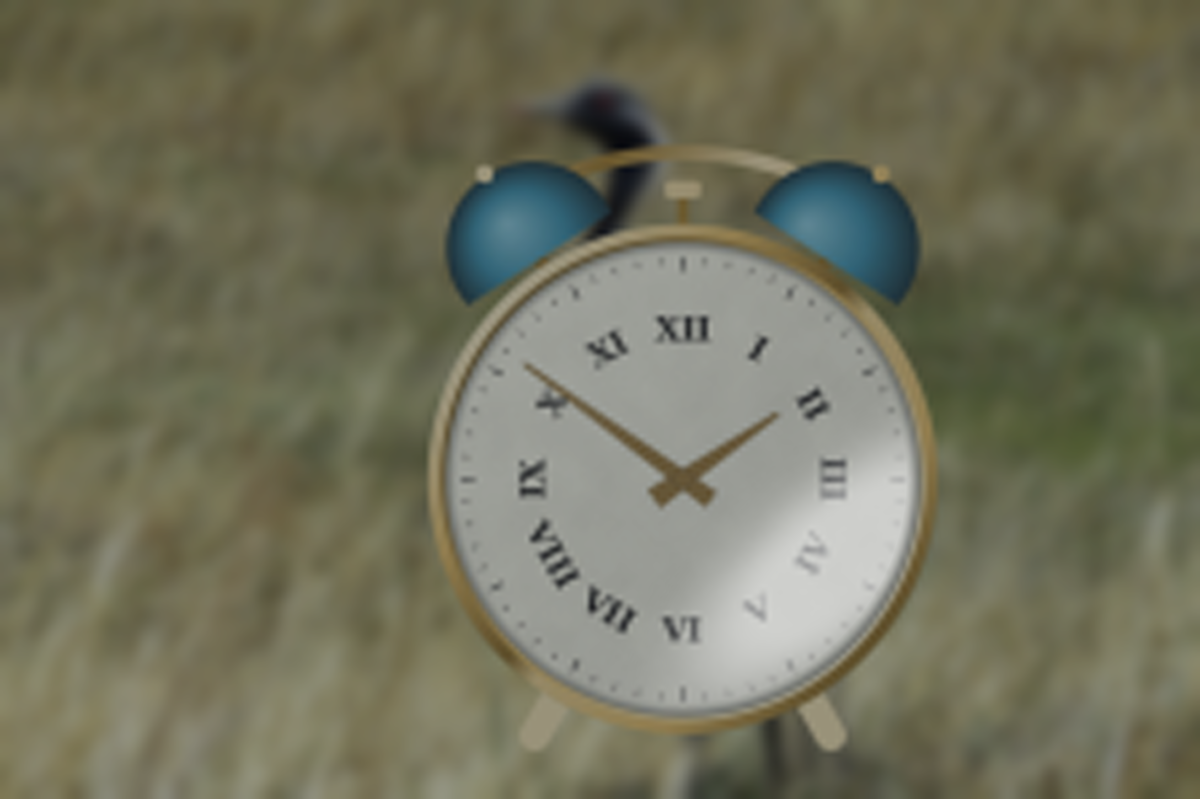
1,51
